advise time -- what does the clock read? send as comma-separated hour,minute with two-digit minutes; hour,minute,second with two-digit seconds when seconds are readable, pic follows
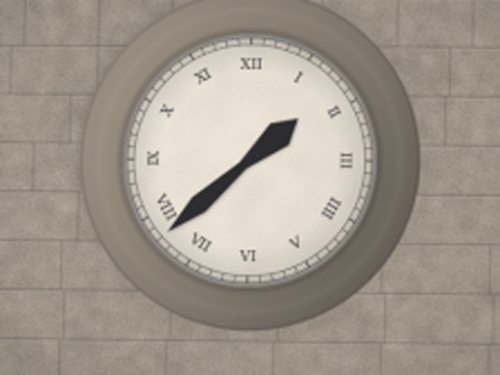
1,38
